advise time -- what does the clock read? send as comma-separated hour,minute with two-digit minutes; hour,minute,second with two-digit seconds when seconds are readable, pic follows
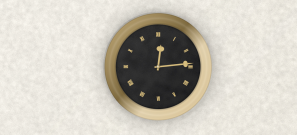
12,14
